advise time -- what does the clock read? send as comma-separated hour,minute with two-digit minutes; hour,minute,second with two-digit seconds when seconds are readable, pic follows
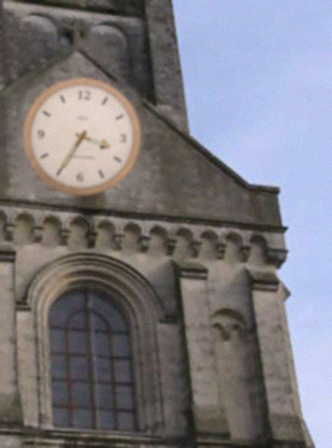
3,35
